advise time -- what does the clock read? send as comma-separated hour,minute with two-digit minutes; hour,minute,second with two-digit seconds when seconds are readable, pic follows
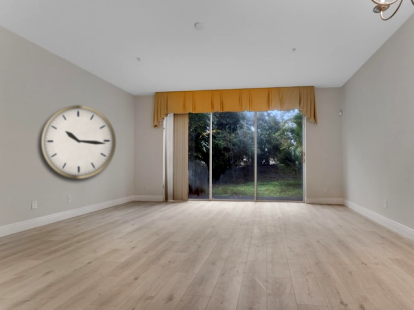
10,16
